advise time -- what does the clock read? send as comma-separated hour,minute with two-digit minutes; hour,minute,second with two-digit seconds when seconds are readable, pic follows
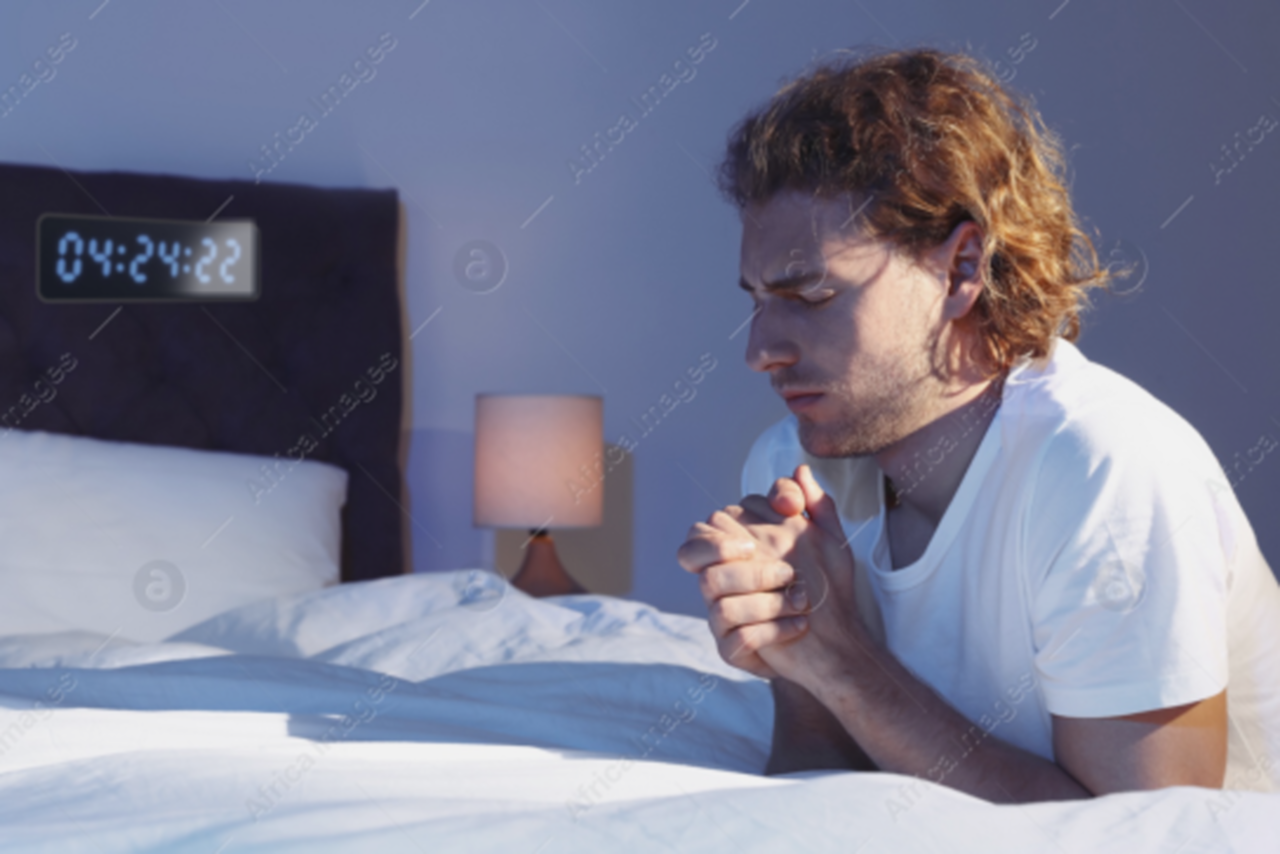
4,24,22
